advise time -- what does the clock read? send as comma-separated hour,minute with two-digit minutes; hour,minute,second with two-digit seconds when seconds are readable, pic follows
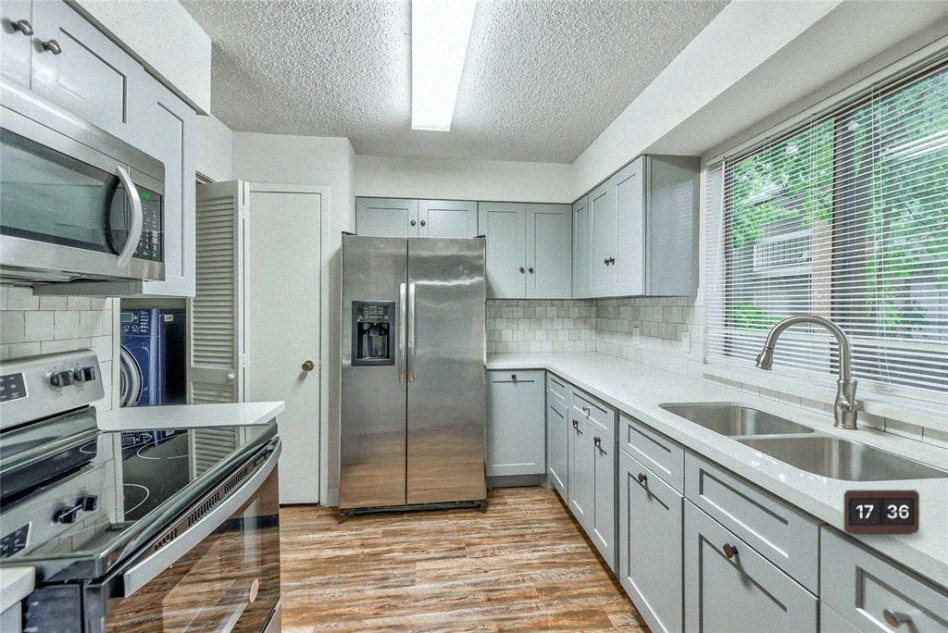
17,36
